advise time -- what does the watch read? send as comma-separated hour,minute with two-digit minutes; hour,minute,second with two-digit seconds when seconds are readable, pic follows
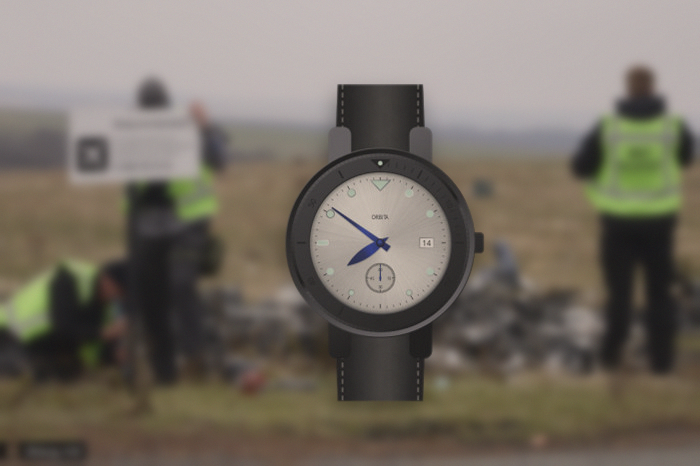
7,51
